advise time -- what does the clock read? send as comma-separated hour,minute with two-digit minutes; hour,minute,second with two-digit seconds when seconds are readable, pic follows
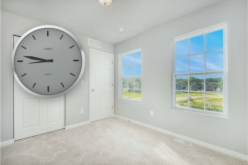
8,47
